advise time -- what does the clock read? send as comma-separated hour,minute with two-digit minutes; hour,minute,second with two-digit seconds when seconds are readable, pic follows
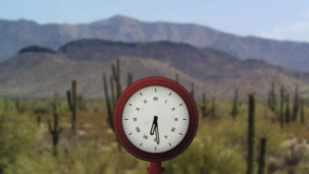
6,29
